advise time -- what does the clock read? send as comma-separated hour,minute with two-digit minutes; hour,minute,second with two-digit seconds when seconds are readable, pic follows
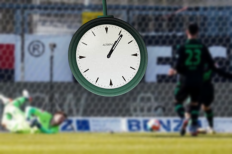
1,06
